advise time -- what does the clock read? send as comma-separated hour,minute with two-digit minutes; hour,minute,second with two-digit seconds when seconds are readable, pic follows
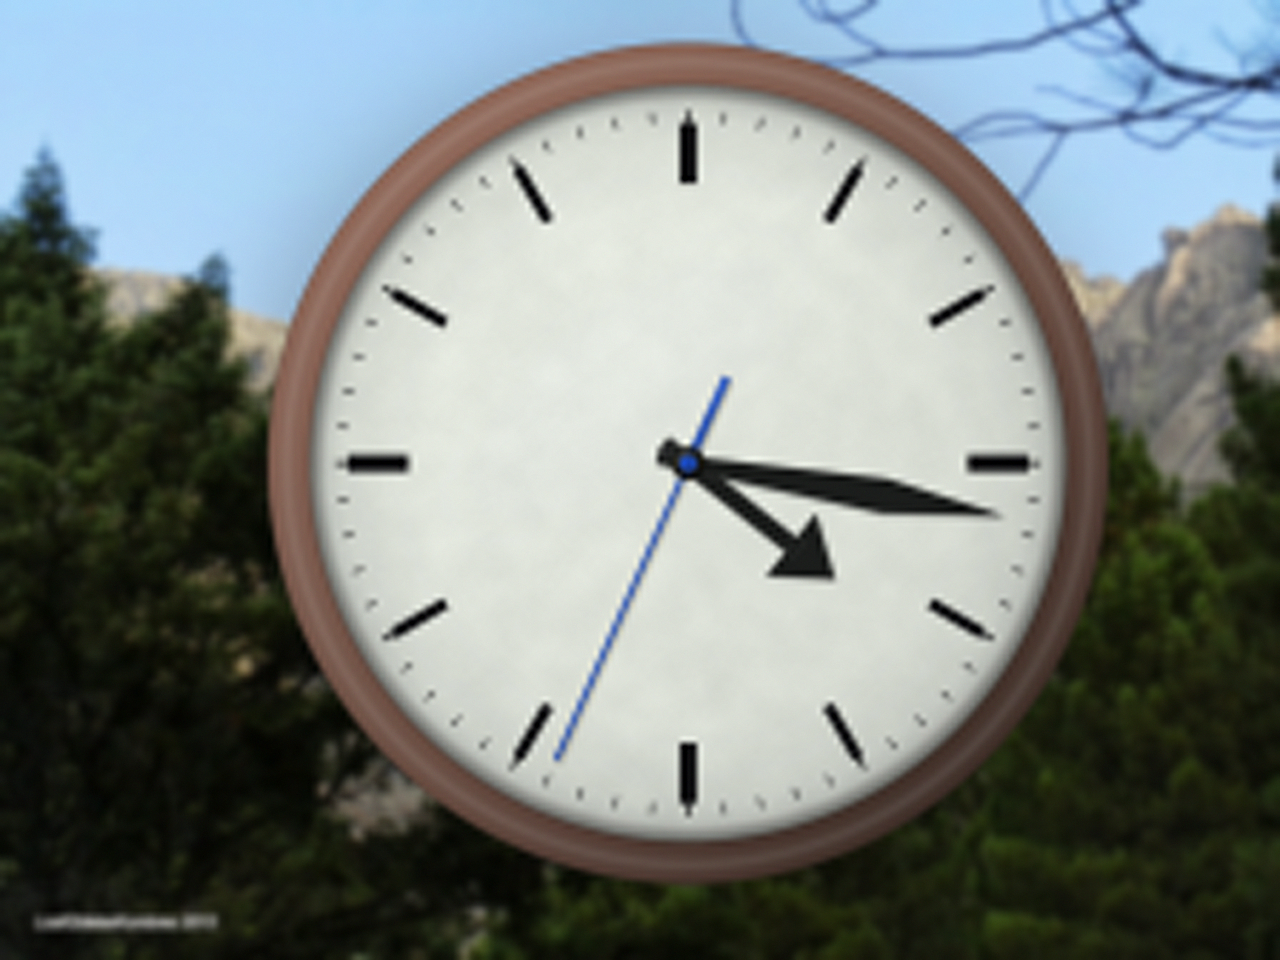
4,16,34
